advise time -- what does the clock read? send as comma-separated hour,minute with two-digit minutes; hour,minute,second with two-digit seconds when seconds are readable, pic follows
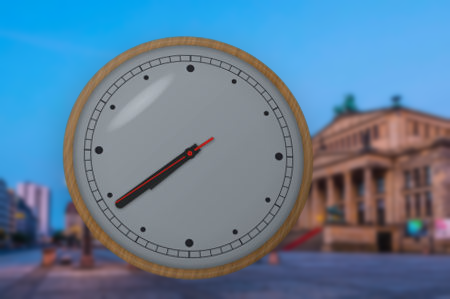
7,38,39
